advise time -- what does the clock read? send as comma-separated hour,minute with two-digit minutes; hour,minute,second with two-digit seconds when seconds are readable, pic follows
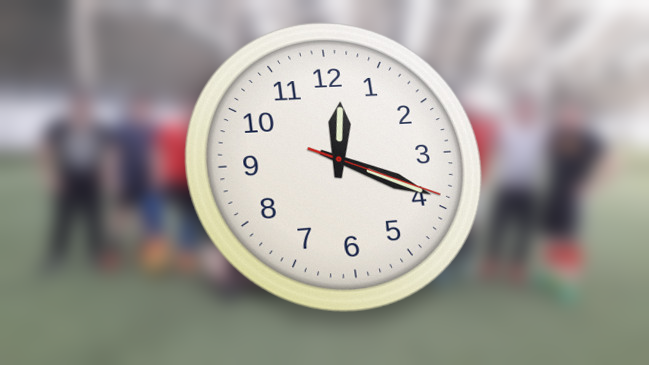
12,19,19
